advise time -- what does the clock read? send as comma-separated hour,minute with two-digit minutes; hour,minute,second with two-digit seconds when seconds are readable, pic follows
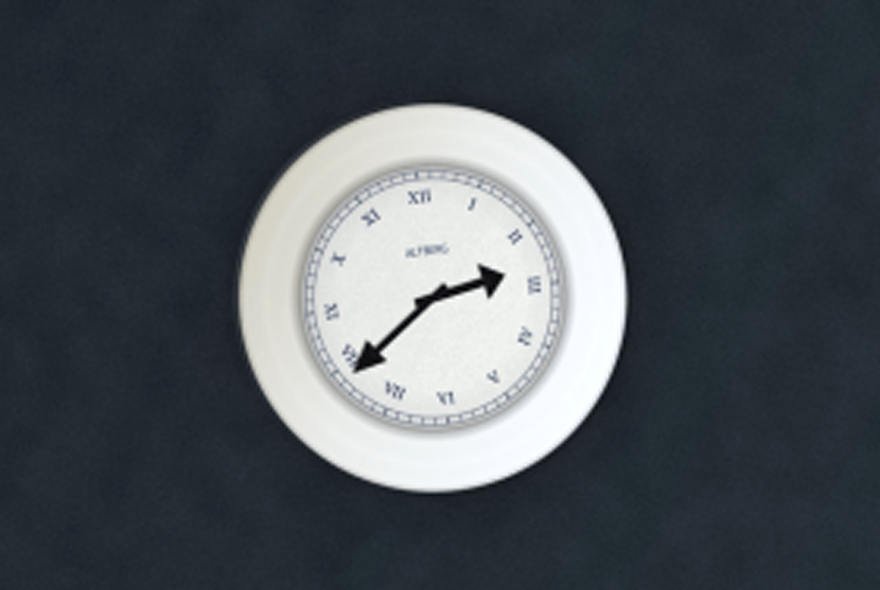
2,39
